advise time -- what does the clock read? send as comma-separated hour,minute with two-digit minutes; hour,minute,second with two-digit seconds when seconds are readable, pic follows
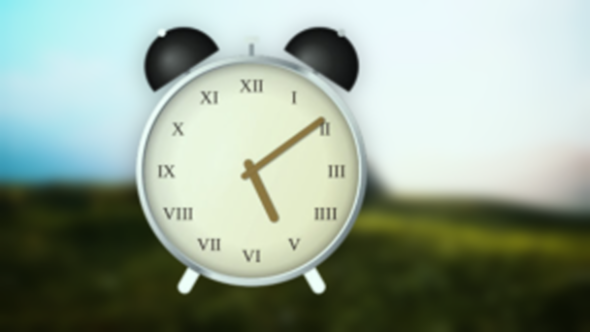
5,09
